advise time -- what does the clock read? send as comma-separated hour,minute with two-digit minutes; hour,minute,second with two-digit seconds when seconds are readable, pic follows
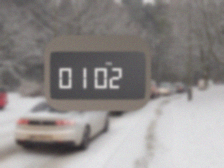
1,02
